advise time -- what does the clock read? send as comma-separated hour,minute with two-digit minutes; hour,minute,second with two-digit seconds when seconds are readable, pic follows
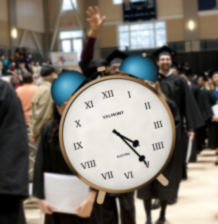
4,25
